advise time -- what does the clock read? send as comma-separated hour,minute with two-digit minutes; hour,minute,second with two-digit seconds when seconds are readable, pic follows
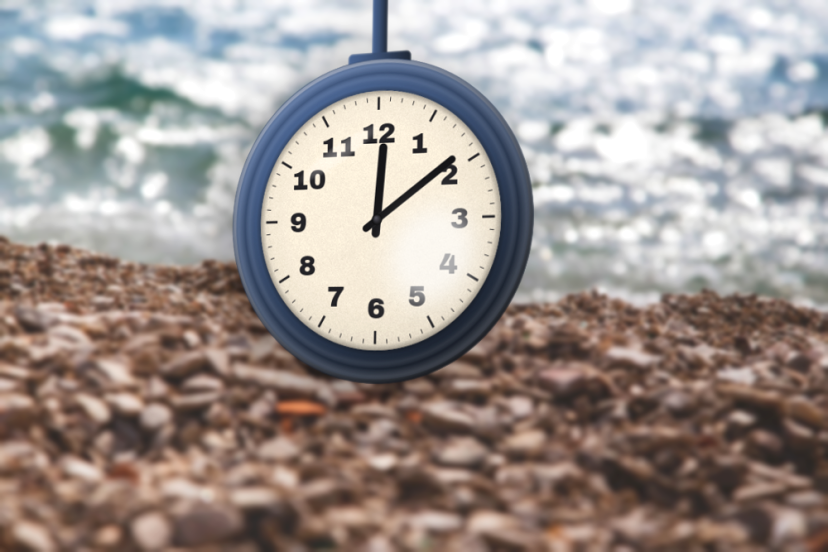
12,09
